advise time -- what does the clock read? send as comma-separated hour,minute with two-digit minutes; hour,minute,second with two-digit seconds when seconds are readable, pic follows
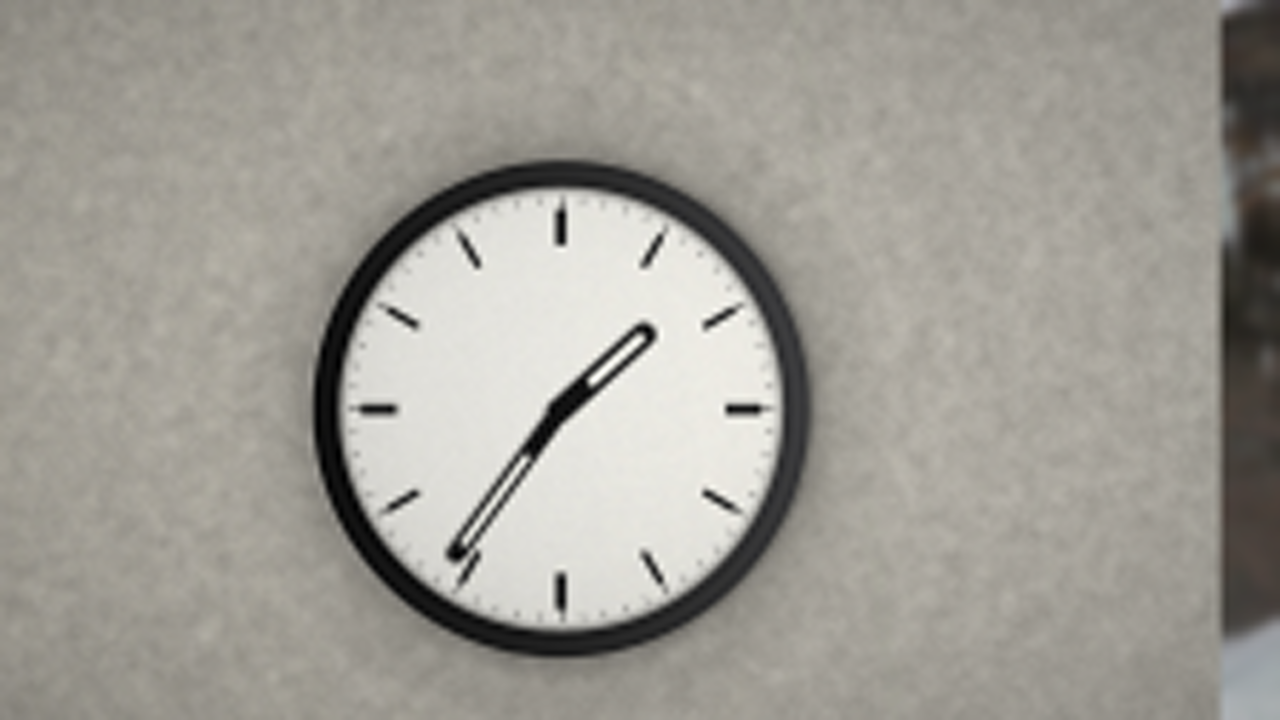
1,36
